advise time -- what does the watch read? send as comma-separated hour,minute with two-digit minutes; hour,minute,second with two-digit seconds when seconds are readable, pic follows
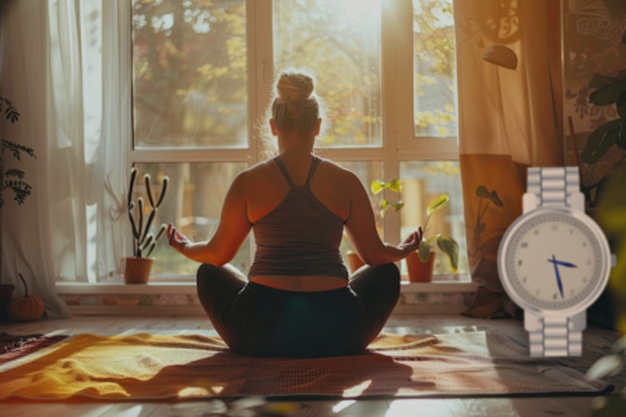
3,28
